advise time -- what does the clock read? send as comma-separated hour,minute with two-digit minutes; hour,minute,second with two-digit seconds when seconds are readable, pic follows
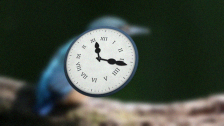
11,16
